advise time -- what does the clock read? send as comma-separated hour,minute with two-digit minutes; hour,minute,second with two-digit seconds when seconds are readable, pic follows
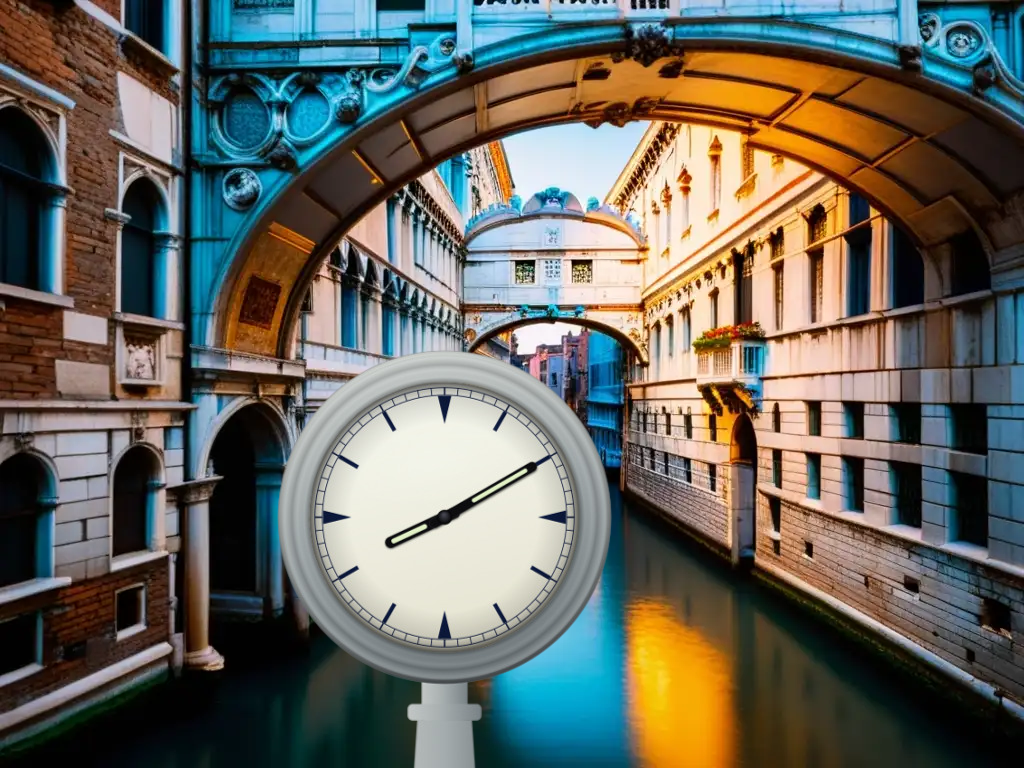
8,10
